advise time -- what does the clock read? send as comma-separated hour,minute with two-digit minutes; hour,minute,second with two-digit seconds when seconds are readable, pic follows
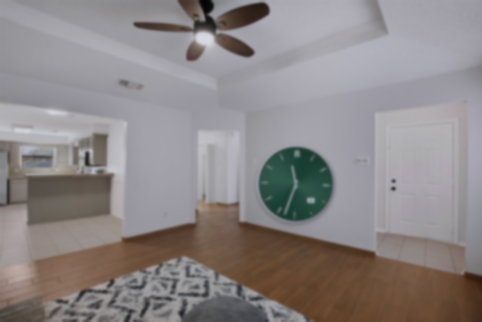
11,33
